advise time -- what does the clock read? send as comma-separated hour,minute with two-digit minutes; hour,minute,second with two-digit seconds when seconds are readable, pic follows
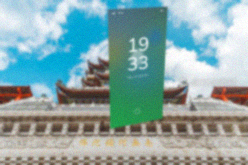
19,33
